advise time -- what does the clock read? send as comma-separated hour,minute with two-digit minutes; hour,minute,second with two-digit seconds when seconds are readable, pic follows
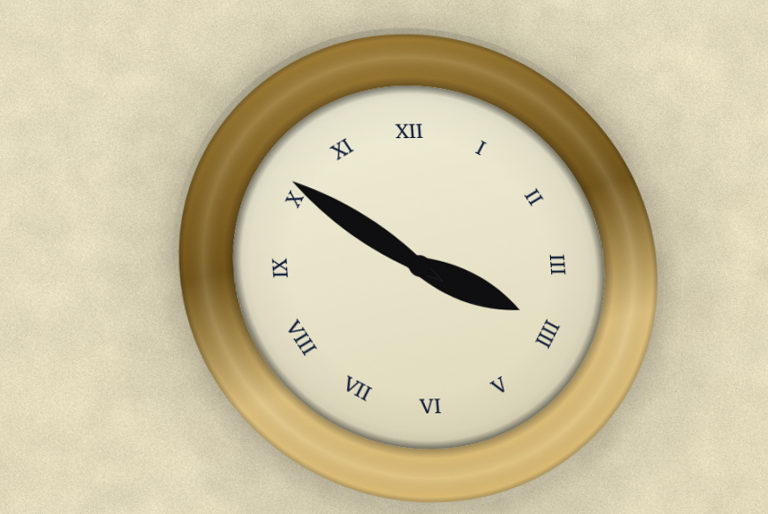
3,51
